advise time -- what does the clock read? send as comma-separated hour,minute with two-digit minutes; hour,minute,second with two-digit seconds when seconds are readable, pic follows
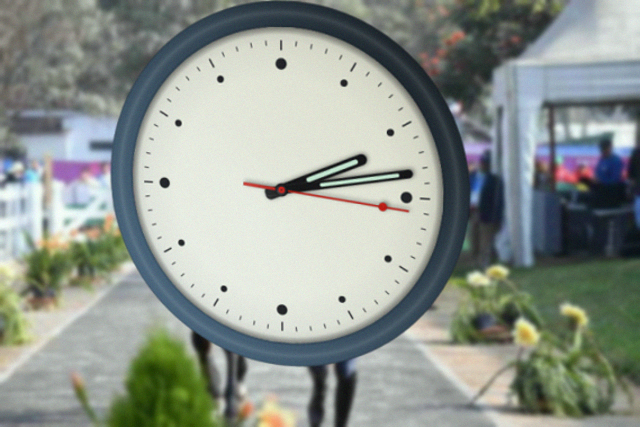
2,13,16
